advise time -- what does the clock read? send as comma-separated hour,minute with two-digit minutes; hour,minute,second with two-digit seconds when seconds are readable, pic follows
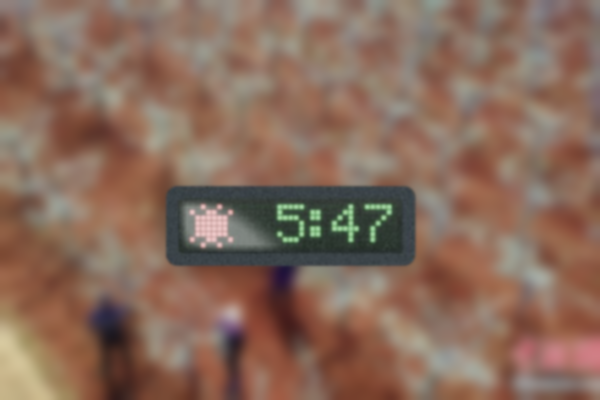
5,47
